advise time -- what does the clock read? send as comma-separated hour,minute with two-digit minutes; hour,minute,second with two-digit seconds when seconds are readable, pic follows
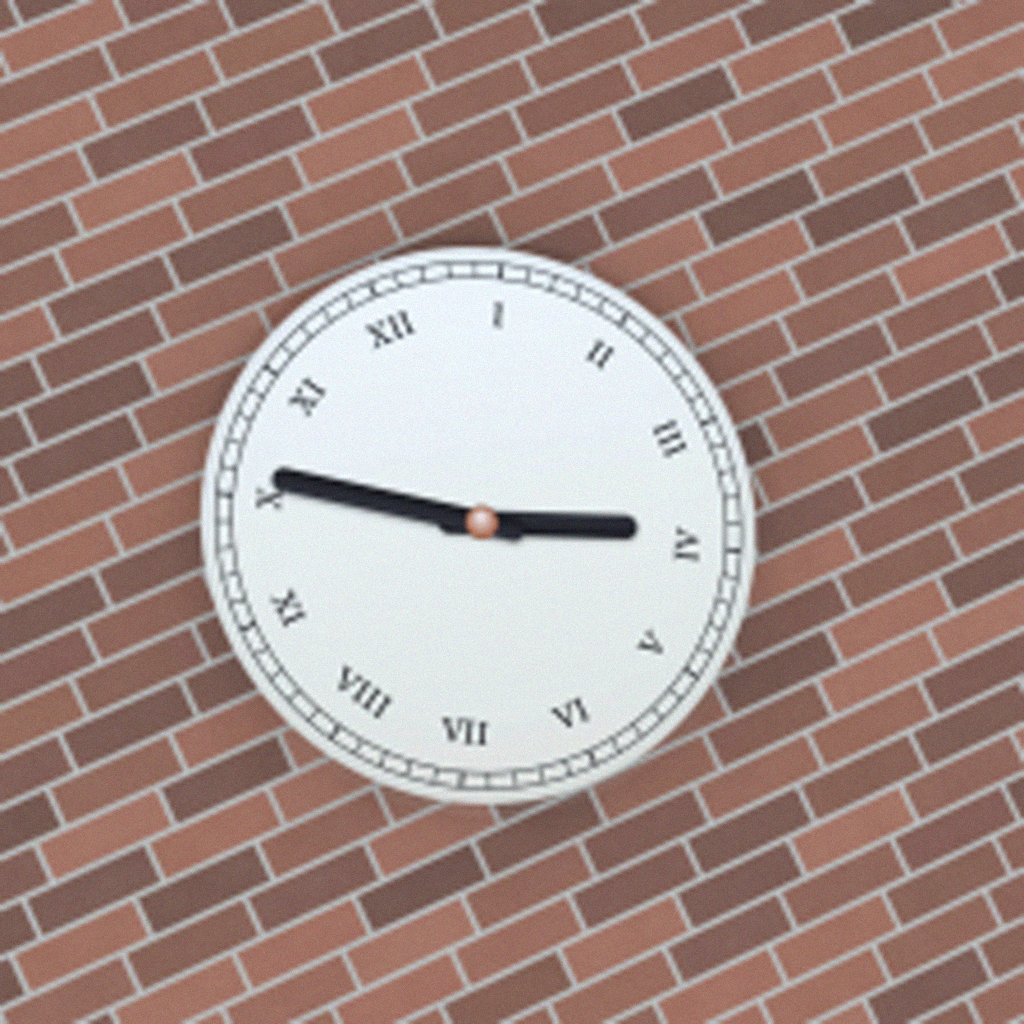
3,51
